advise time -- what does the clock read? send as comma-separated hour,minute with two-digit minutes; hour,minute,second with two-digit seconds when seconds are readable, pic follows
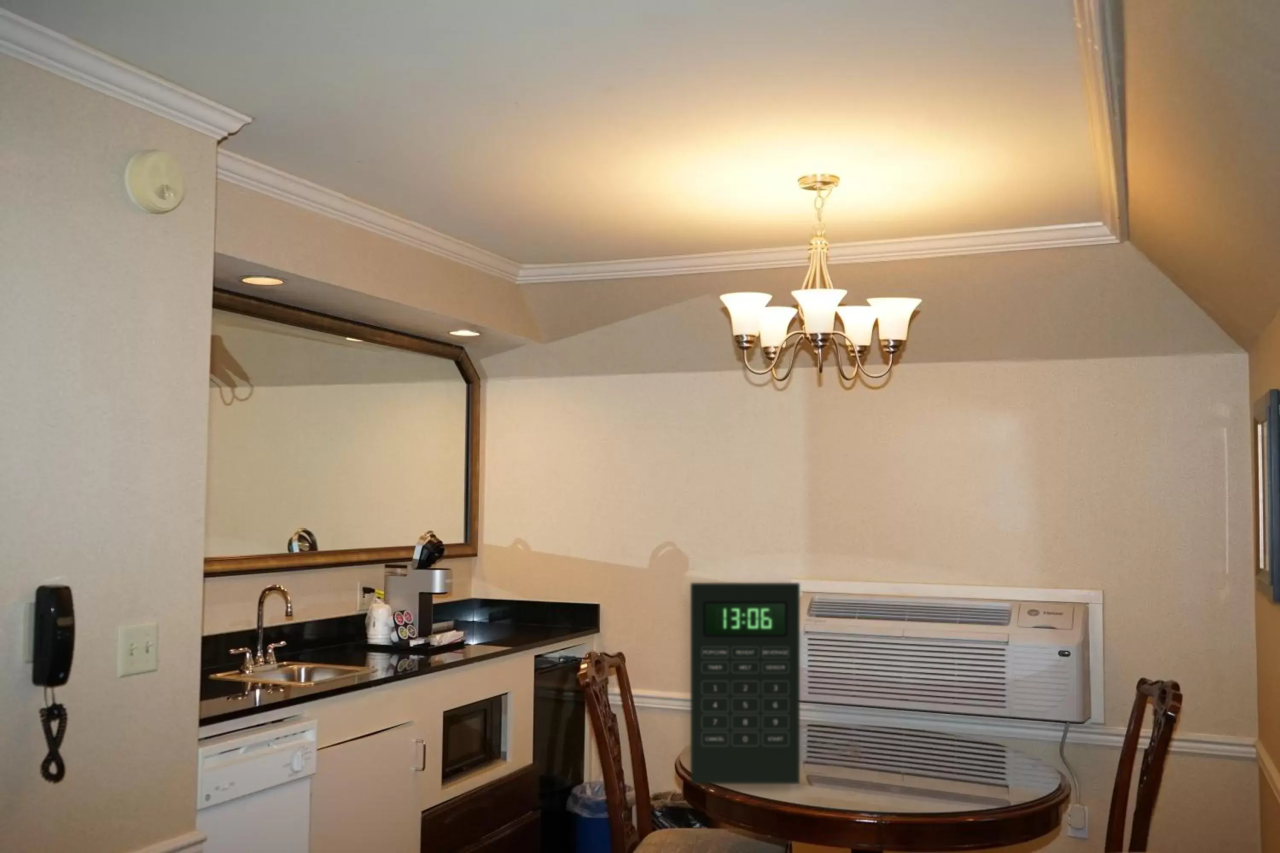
13,06
